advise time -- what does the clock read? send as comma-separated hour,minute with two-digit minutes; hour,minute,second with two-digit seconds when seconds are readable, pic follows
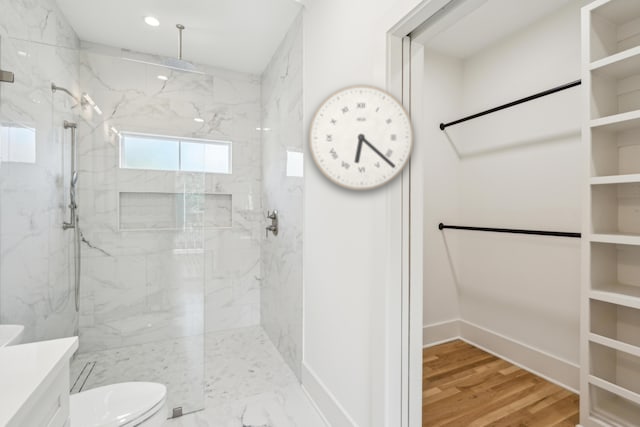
6,22
